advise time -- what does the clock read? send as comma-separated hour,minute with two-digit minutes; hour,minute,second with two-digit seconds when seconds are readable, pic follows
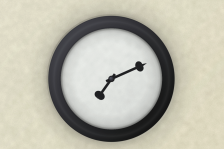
7,11
